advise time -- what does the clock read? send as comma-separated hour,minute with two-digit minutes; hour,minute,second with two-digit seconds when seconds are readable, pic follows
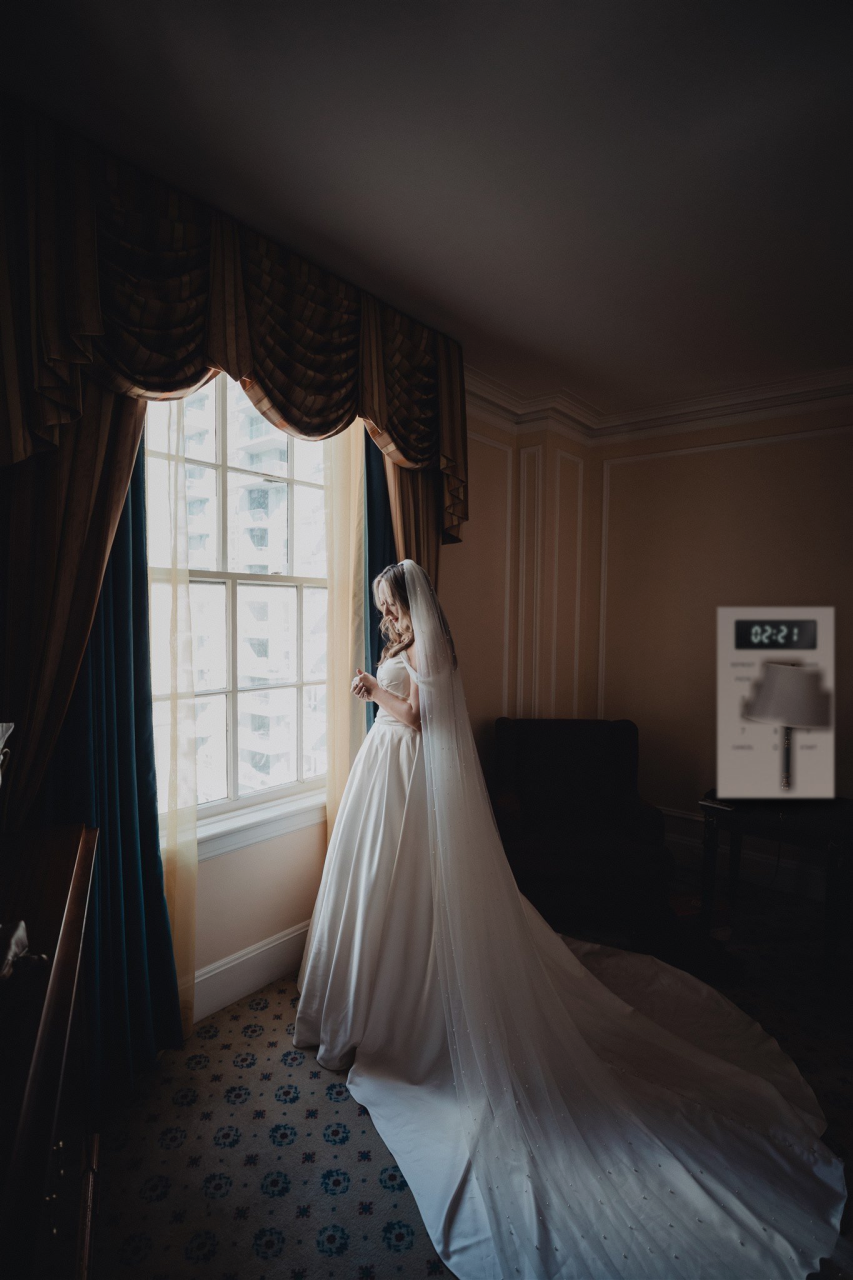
2,21
